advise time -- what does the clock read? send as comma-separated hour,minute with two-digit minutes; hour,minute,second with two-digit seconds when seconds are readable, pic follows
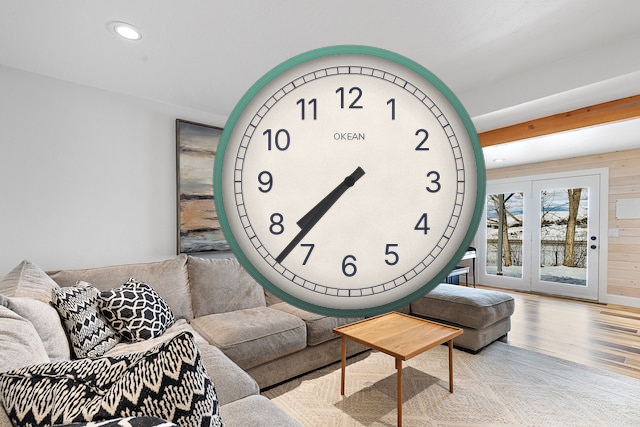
7,37
